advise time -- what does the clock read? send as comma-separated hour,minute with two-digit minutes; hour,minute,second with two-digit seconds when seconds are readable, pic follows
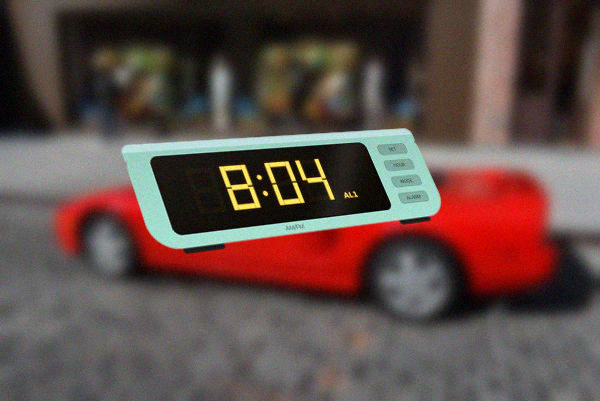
8,04
